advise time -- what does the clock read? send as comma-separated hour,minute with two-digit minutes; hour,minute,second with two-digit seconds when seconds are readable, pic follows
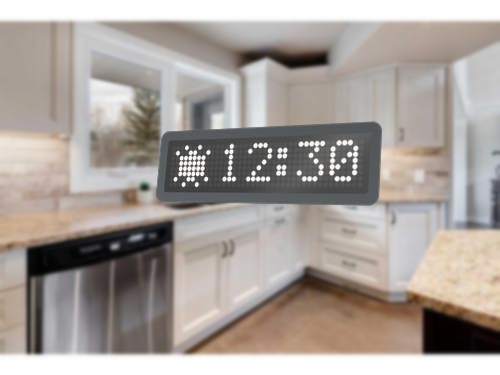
12,30
